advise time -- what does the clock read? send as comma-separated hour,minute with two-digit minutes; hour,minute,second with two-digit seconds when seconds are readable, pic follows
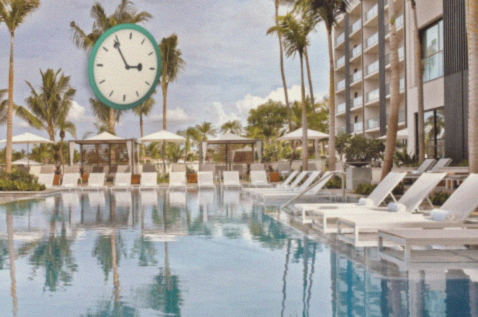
2,54
